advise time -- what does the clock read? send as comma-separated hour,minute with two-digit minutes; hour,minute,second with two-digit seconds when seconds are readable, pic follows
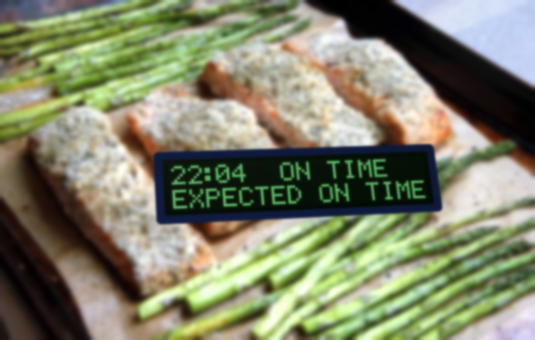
22,04
